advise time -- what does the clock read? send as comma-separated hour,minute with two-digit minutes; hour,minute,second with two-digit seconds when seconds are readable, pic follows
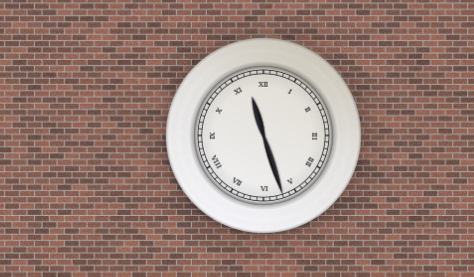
11,27
